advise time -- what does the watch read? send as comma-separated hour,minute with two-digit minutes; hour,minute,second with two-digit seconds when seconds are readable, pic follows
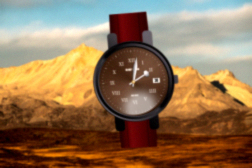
2,02
